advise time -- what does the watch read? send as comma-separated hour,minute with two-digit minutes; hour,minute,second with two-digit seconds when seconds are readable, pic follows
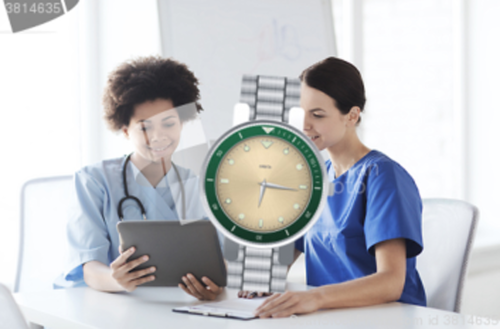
6,16
